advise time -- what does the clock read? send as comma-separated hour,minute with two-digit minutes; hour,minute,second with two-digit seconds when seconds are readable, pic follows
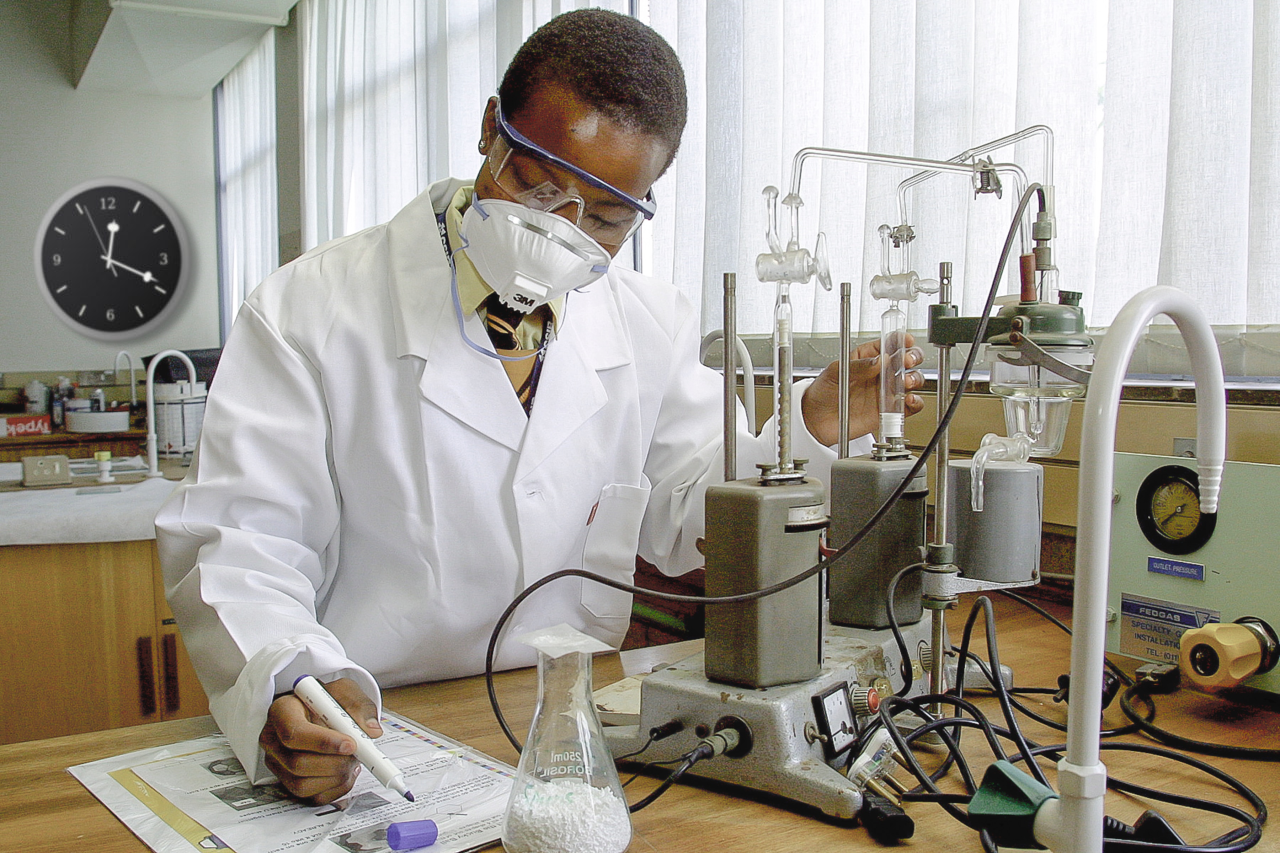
12,18,56
